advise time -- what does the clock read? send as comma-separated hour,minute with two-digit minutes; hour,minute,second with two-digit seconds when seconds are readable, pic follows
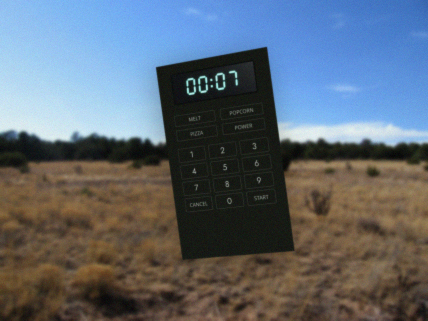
0,07
